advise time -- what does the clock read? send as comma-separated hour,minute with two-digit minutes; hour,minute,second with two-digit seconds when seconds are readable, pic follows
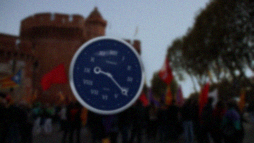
9,21
